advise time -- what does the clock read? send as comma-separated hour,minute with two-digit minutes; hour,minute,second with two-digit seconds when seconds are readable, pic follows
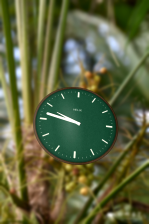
9,47
